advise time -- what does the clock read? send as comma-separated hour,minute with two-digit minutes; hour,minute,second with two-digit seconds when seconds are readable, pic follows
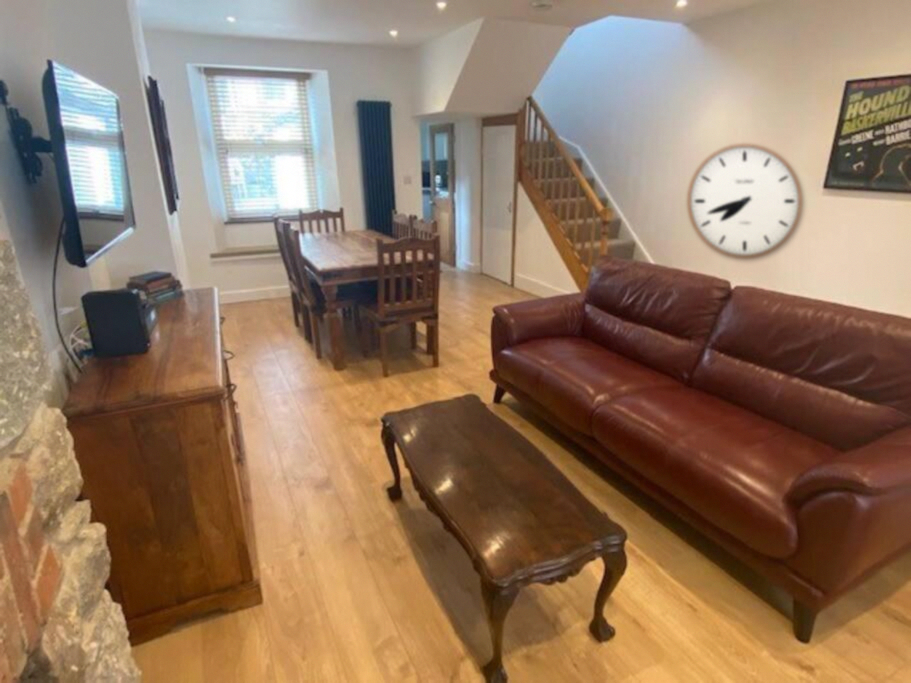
7,42
